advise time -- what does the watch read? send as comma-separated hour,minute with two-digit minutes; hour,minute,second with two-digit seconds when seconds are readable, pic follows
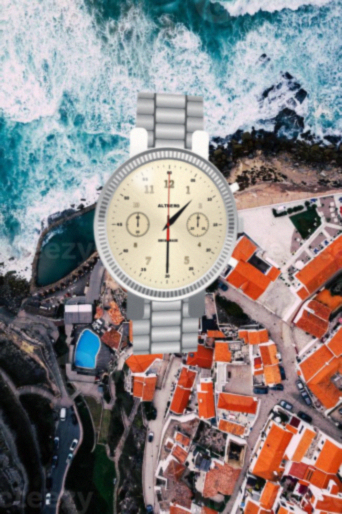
1,30
